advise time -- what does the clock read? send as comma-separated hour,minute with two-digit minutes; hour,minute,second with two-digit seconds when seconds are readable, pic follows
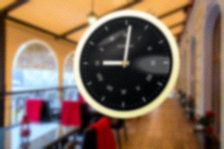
9,01
